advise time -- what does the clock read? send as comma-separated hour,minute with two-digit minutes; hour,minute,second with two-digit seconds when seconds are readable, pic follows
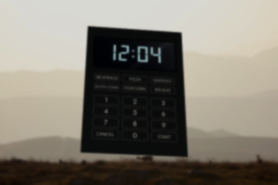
12,04
